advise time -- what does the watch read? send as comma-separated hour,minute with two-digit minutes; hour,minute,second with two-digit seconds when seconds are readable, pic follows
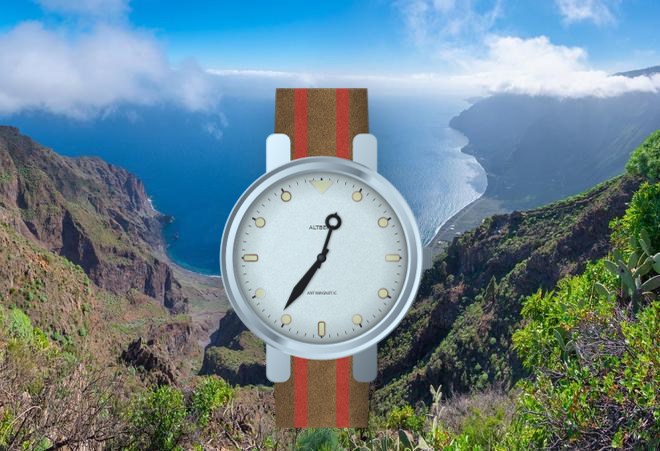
12,36
